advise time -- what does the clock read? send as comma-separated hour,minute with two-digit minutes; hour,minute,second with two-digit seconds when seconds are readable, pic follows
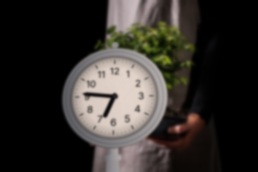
6,46
